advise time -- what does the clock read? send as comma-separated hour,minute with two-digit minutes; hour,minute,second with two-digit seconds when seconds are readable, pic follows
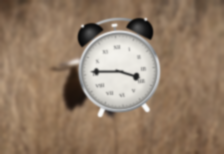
3,46
